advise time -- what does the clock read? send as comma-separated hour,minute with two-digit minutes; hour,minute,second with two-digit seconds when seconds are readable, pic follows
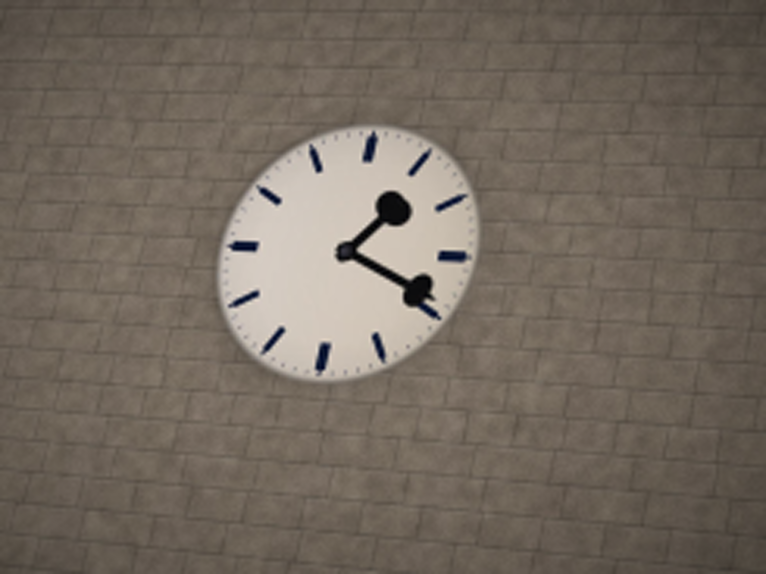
1,19
